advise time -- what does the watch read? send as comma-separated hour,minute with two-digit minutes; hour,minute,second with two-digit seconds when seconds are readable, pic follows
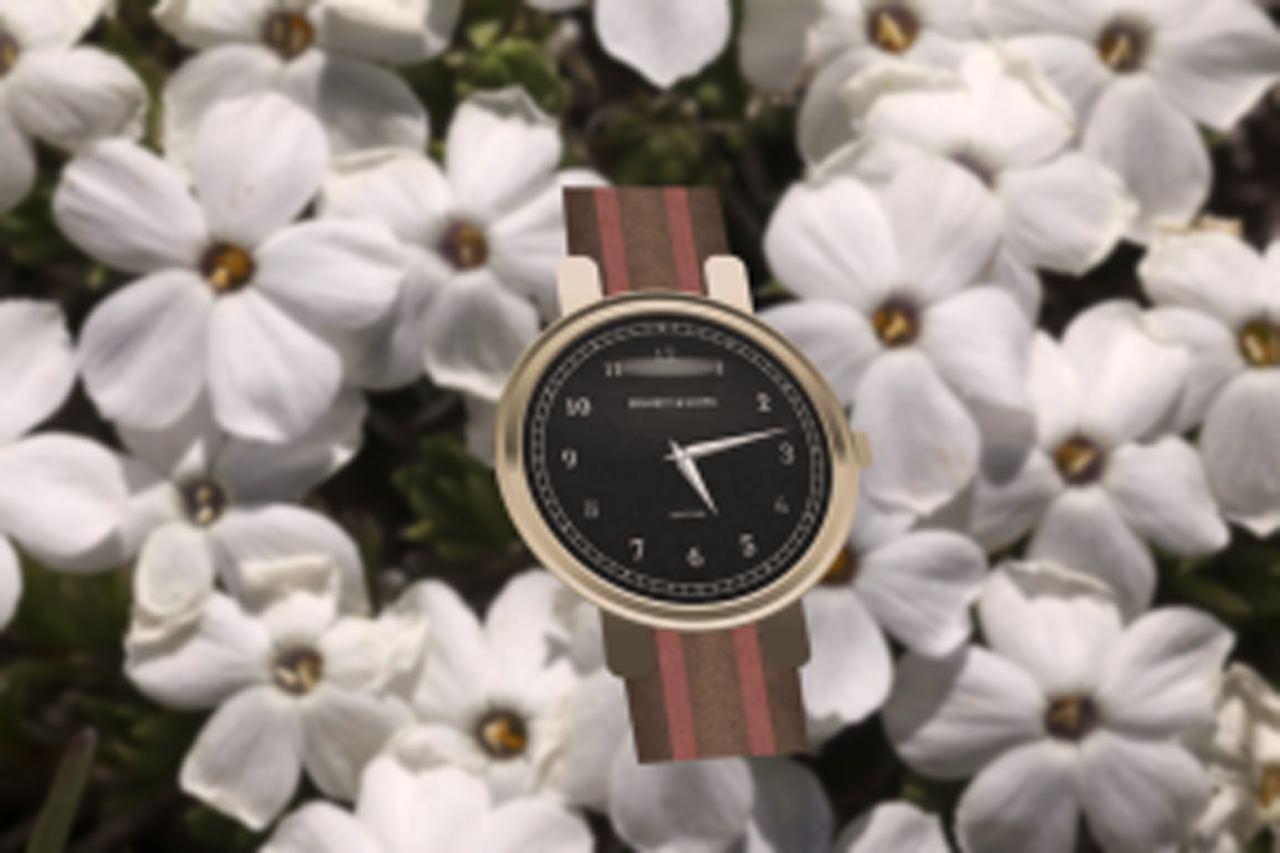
5,13
